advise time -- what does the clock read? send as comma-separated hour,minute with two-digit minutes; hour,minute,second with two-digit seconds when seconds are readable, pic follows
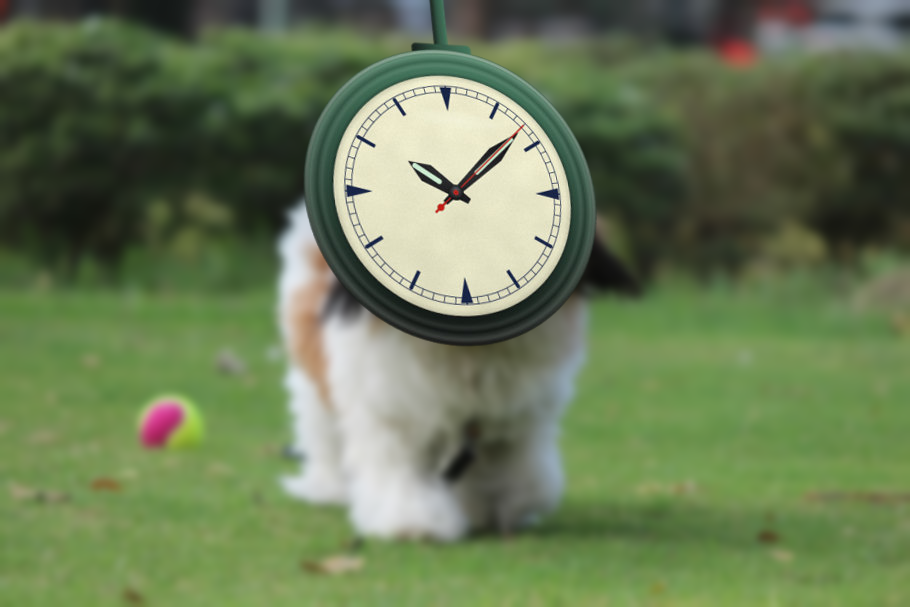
10,08,08
